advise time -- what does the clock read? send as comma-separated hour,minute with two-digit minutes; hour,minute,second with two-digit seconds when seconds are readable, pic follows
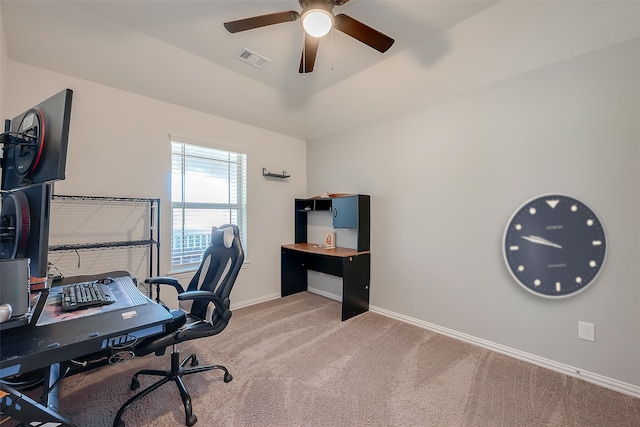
9,48
